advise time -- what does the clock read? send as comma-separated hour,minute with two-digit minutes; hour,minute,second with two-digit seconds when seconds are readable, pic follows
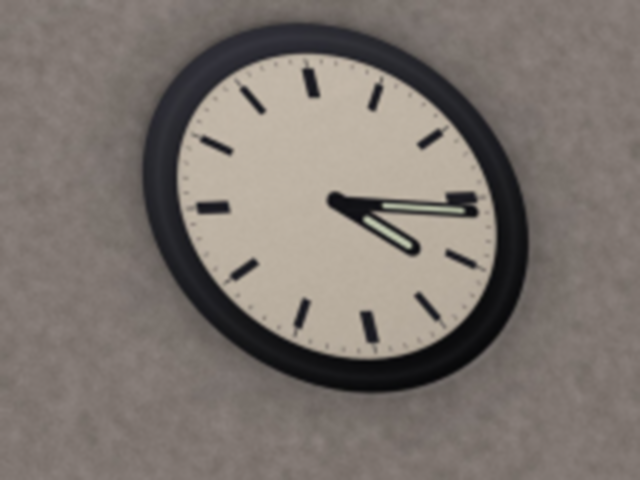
4,16
